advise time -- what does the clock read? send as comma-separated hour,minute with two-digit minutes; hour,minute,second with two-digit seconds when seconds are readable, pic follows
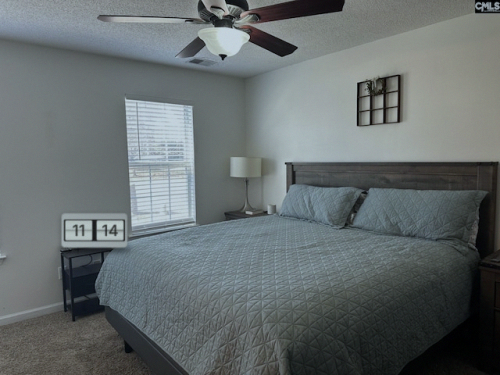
11,14
